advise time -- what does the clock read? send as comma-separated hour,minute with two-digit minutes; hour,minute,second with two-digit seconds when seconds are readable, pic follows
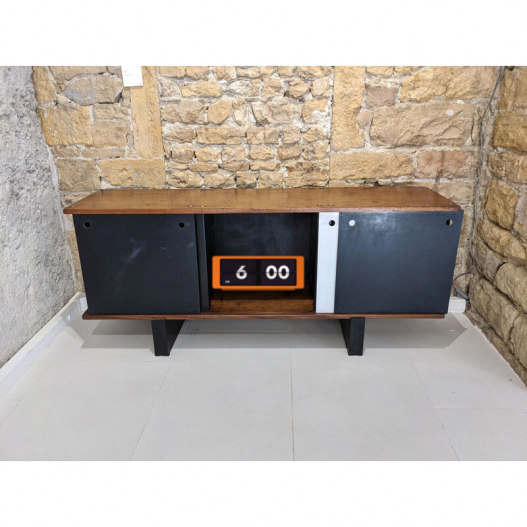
6,00
